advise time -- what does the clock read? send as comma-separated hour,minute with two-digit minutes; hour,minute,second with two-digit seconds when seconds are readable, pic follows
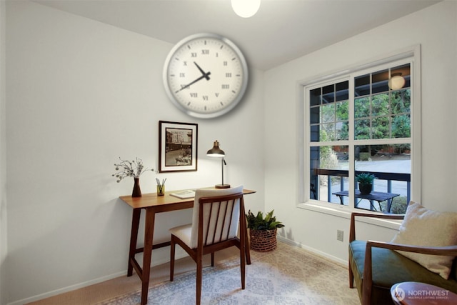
10,40
